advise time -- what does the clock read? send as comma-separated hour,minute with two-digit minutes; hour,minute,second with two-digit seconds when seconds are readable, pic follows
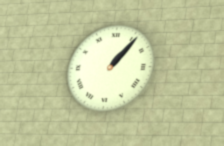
1,06
